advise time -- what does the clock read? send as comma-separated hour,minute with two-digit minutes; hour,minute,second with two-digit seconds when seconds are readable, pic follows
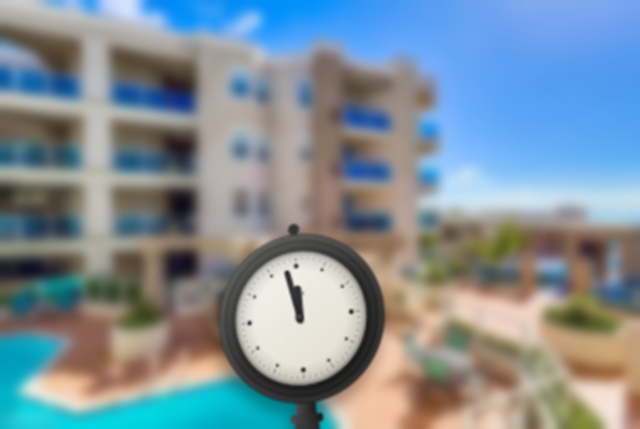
11,58
